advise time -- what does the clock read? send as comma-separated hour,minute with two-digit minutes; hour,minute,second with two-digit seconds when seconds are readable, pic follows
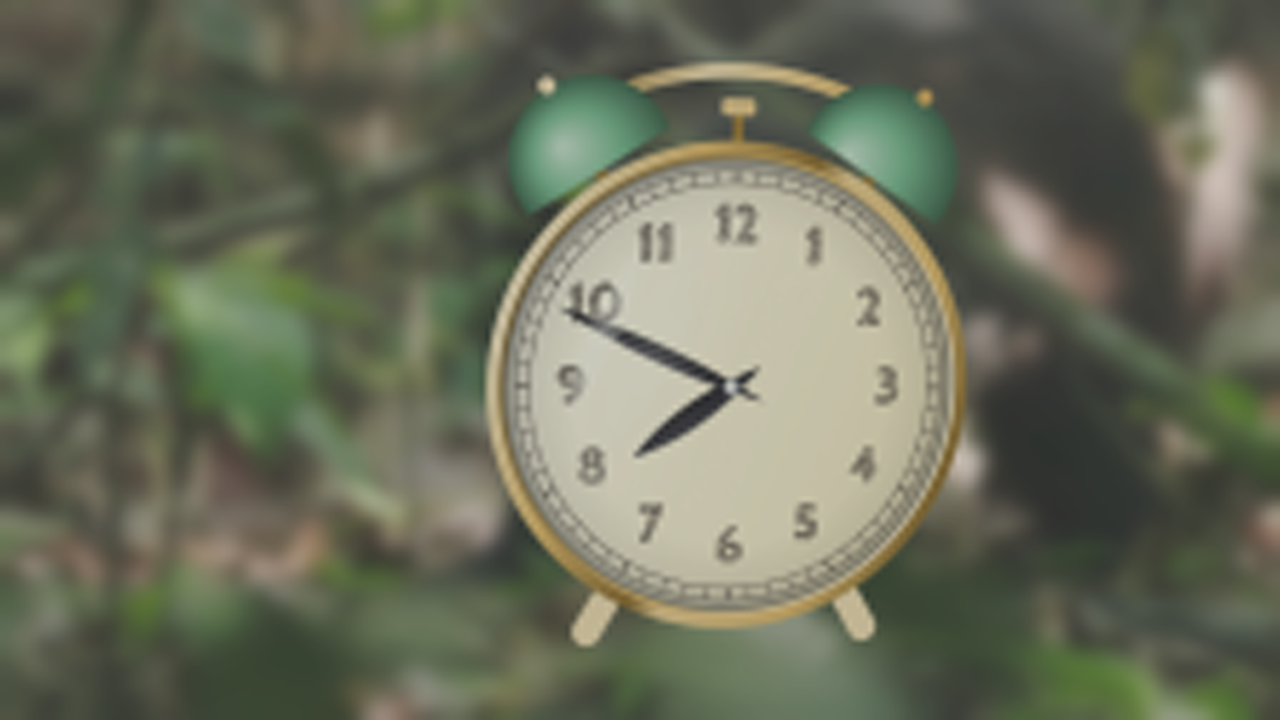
7,49
